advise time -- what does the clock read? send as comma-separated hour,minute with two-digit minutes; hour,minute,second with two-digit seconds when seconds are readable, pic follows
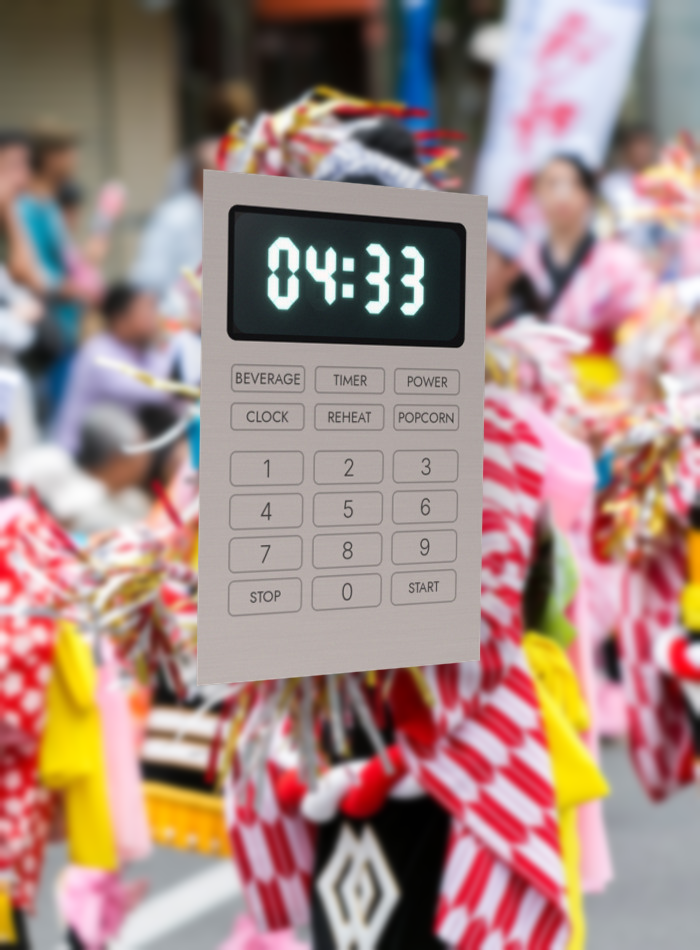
4,33
